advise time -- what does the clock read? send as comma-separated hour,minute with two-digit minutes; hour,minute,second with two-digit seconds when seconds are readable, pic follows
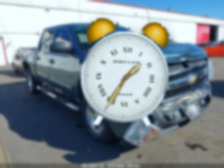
1,35
